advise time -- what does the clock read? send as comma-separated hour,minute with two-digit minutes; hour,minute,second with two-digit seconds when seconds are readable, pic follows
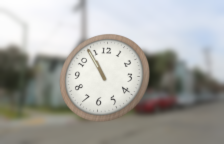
10,54
